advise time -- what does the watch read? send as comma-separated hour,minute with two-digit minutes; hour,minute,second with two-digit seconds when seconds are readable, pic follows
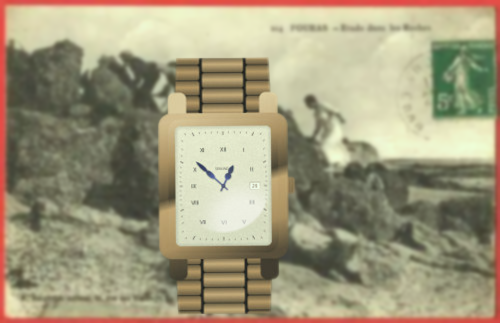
12,52
